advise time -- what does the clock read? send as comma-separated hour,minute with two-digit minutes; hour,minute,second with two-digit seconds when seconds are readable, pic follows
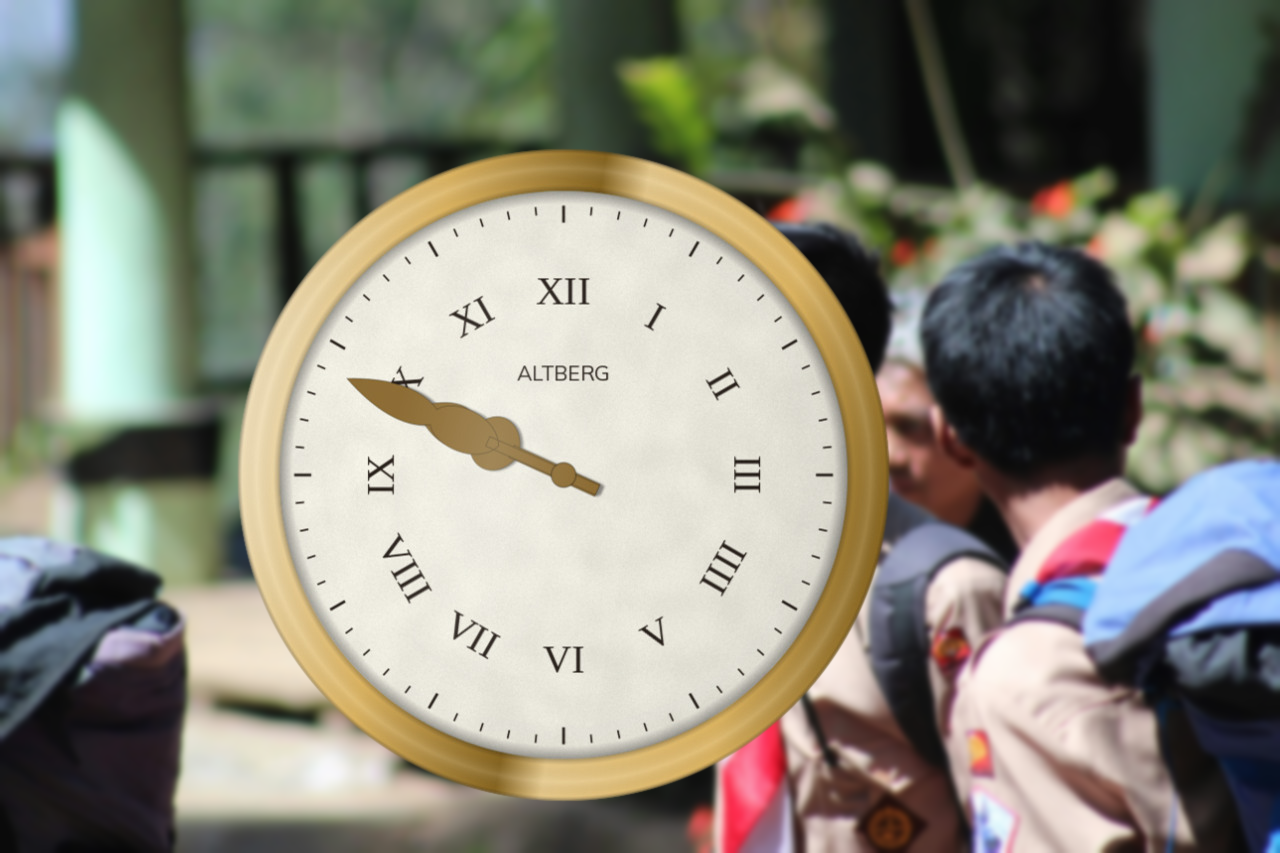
9,49
